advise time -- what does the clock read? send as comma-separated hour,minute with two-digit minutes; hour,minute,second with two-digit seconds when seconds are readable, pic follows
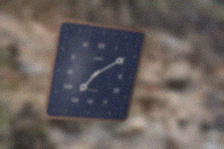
7,09
